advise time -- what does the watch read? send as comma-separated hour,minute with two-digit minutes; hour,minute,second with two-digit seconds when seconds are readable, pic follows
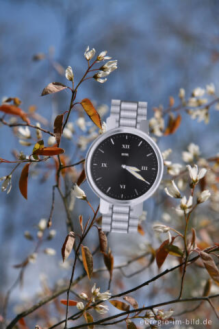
3,20
